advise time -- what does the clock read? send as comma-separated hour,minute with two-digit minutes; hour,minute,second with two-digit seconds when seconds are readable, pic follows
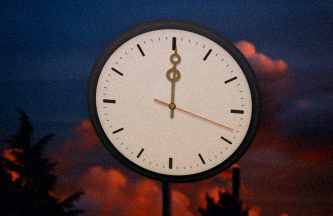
12,00,18
